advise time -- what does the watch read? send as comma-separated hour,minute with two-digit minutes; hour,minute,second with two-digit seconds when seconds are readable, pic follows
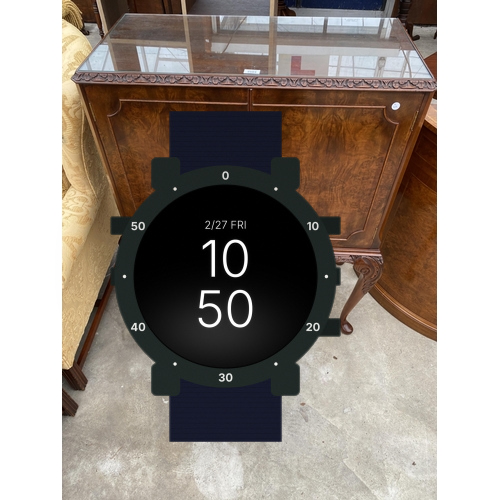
10,50
